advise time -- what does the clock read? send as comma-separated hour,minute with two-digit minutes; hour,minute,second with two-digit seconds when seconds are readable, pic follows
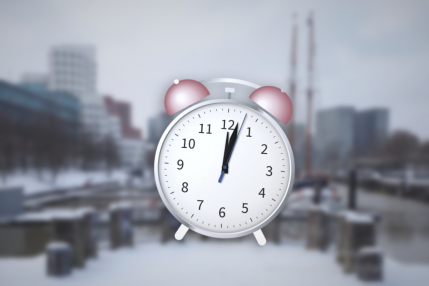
12,02,03
